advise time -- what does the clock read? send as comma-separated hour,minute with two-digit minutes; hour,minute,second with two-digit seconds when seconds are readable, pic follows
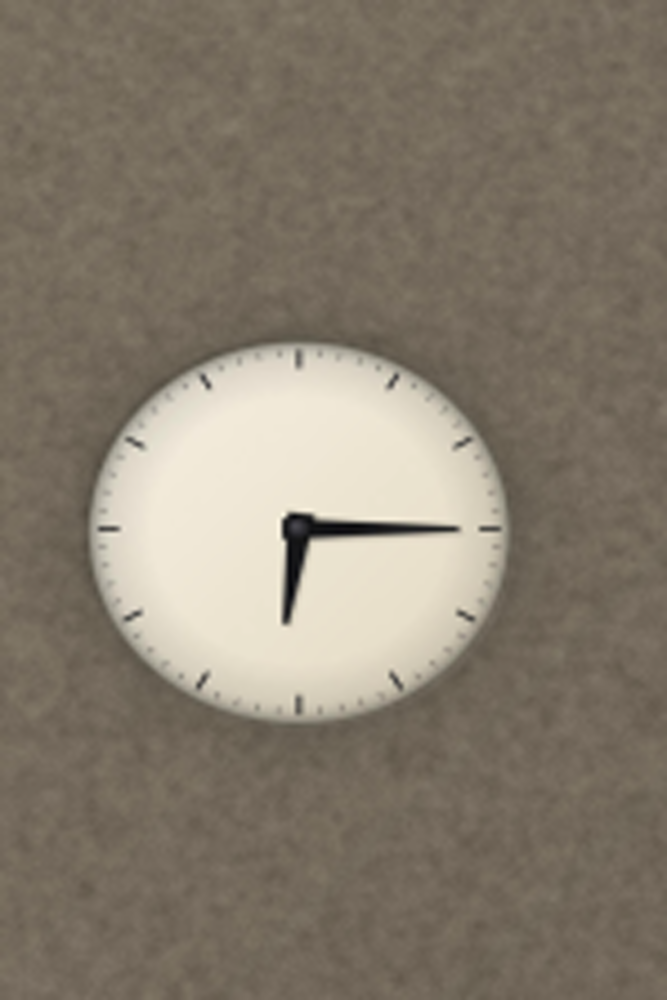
6,15
